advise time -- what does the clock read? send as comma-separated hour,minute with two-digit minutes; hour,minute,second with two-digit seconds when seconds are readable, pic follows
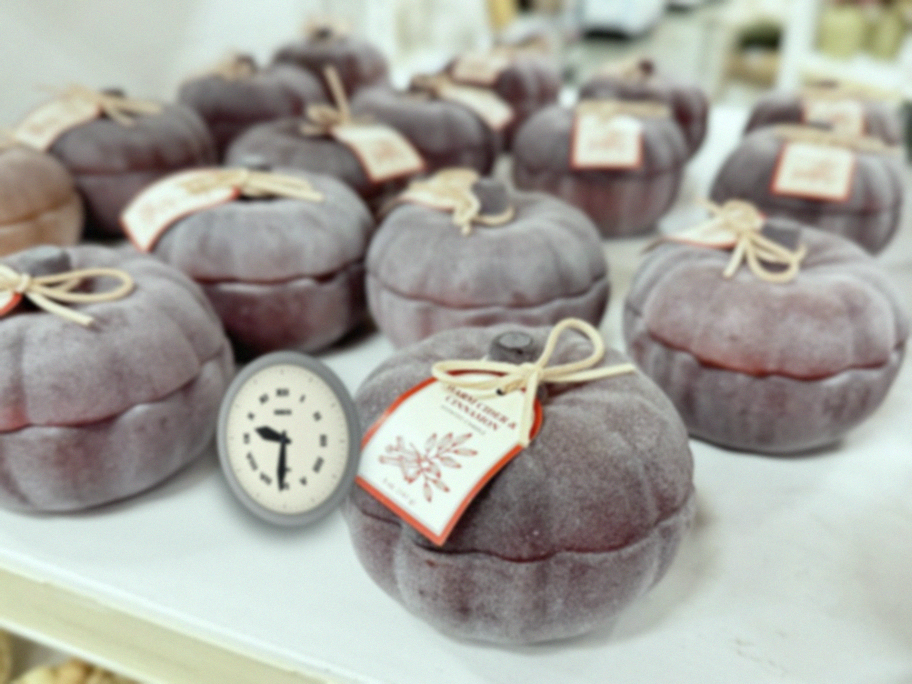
9,31
